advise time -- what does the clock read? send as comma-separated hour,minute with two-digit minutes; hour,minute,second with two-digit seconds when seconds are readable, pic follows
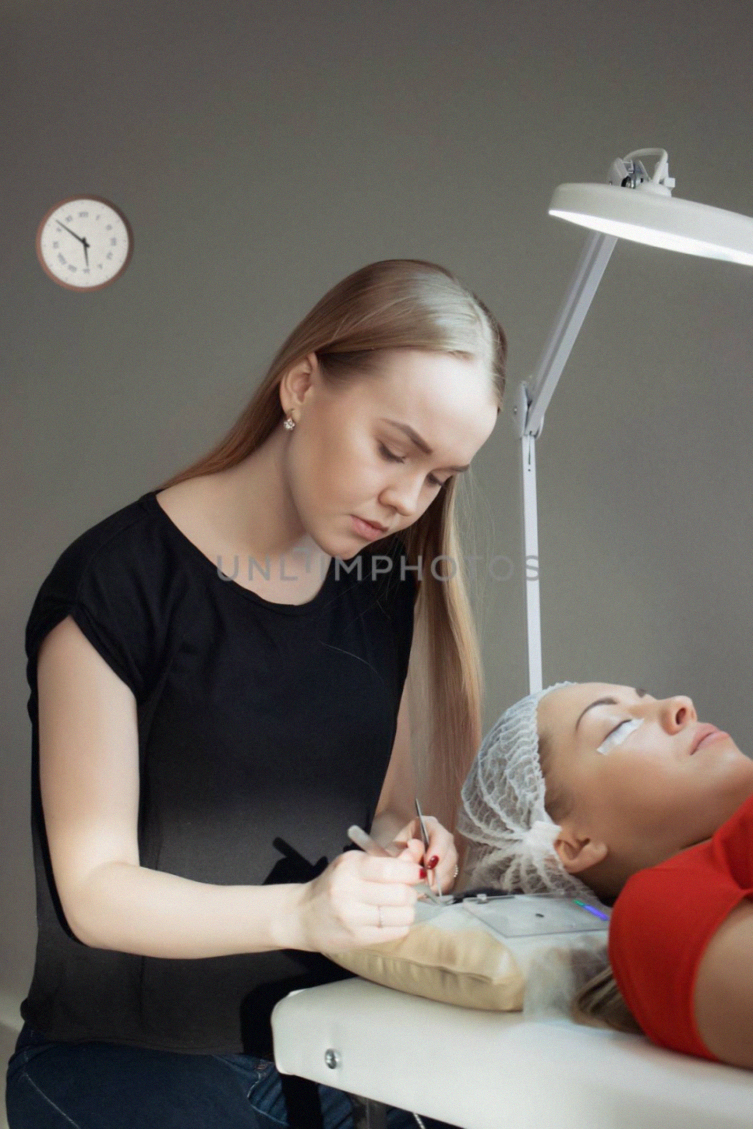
5,52
